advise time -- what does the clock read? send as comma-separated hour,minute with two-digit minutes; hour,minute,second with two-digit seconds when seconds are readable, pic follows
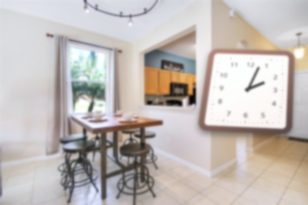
2,03
